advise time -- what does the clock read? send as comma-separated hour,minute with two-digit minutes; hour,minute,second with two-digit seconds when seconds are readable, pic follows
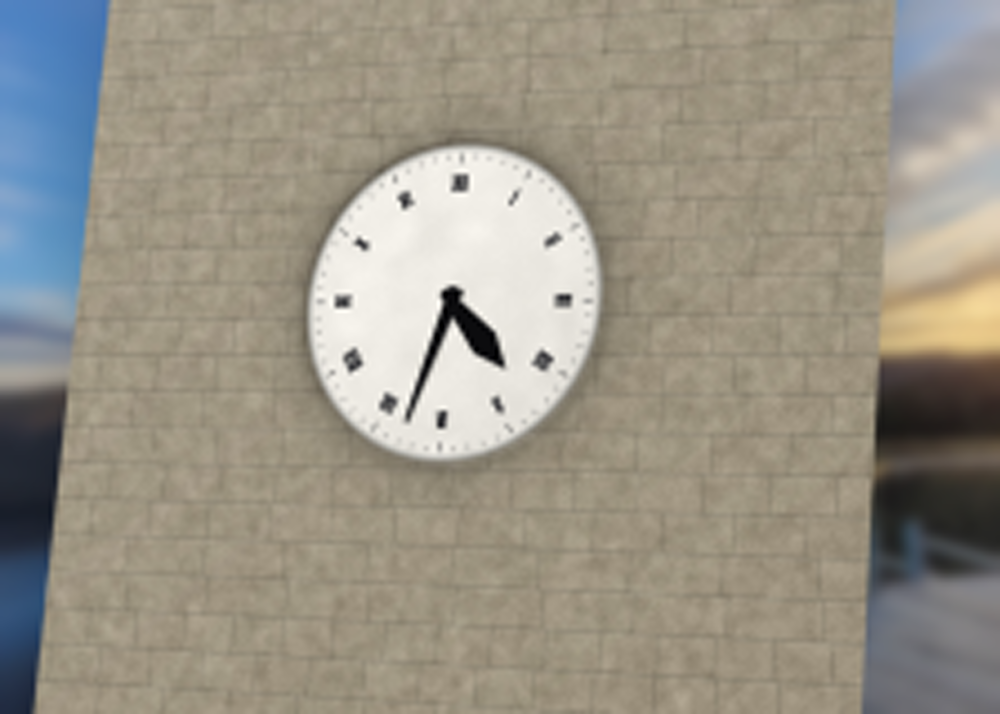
4,33
